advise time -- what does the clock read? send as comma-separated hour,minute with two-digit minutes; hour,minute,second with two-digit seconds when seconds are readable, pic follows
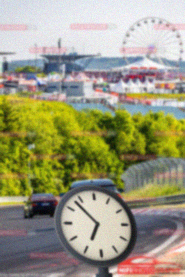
6,53
